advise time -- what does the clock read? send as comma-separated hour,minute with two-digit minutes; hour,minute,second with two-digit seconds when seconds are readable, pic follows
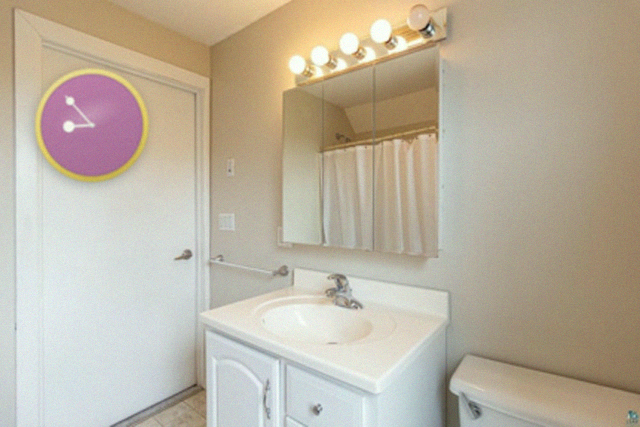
8,53
